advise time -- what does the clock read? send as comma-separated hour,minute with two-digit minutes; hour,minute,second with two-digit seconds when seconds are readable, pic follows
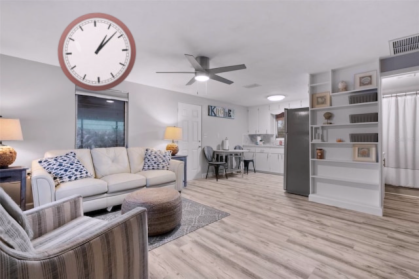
1,08
